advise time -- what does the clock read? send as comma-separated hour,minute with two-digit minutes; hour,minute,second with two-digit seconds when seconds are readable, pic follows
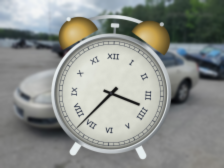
3,37
